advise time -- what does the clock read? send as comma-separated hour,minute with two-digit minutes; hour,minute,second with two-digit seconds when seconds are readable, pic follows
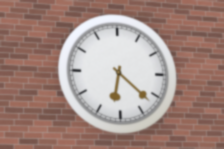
6,22
